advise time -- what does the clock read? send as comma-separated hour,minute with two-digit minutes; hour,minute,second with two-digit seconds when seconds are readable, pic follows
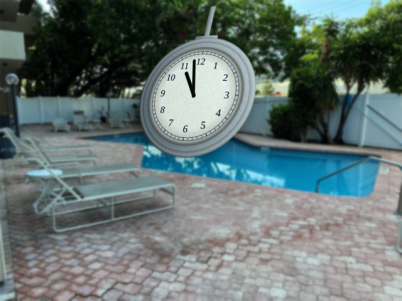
10,58
